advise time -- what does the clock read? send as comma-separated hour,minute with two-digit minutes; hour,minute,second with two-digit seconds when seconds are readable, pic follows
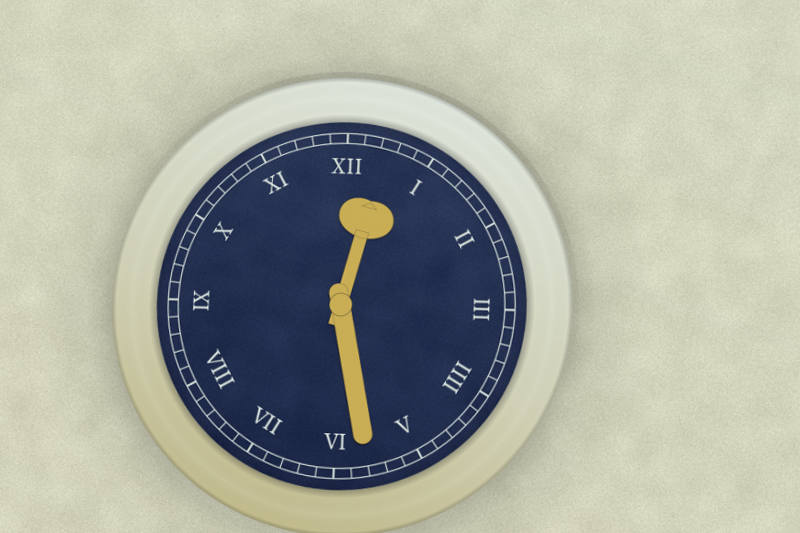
12,28
